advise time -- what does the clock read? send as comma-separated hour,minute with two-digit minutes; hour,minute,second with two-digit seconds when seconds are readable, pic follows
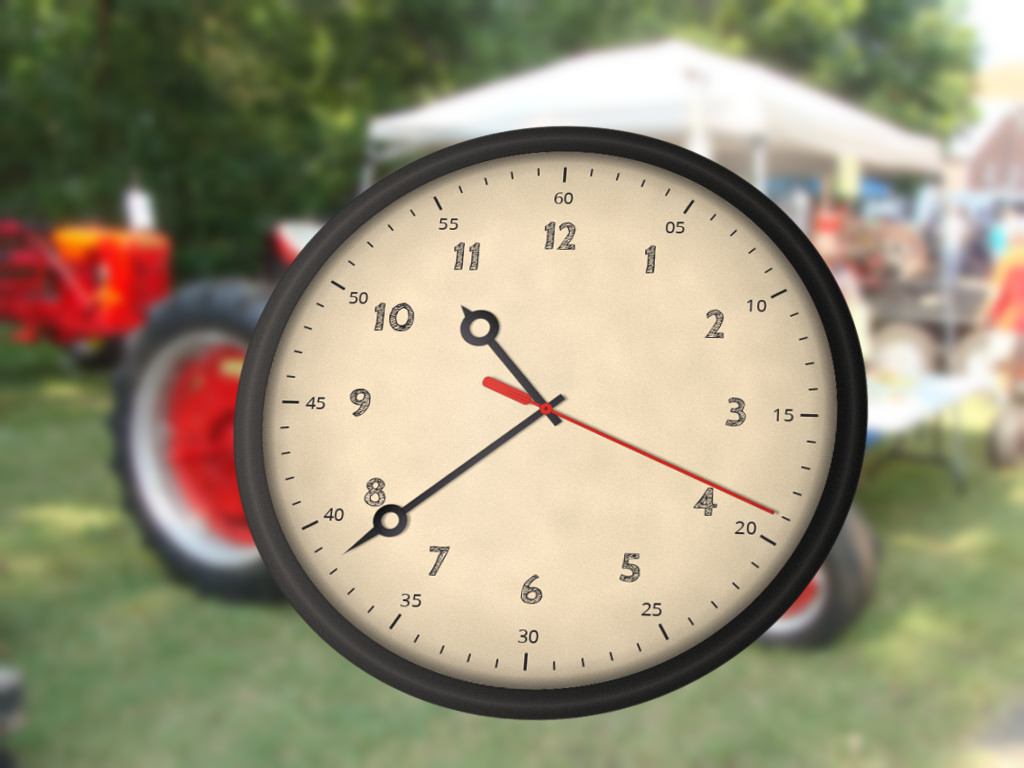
10,38,19
